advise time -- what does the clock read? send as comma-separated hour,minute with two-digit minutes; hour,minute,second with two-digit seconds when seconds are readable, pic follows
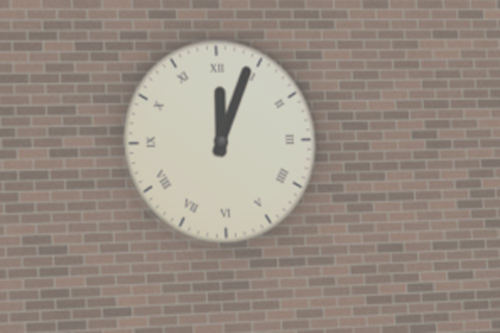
12,04
